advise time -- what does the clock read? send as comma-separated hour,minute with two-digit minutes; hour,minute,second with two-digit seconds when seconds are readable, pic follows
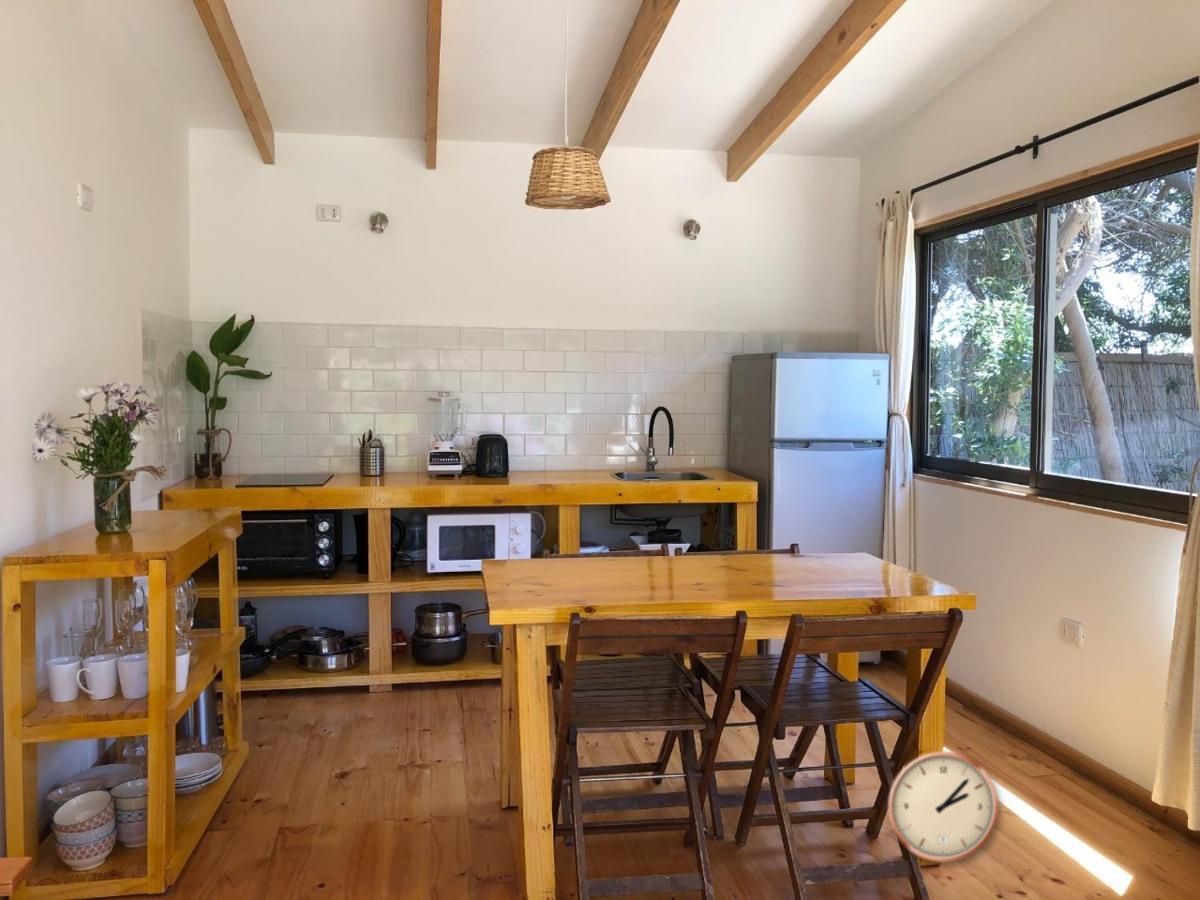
2,07
